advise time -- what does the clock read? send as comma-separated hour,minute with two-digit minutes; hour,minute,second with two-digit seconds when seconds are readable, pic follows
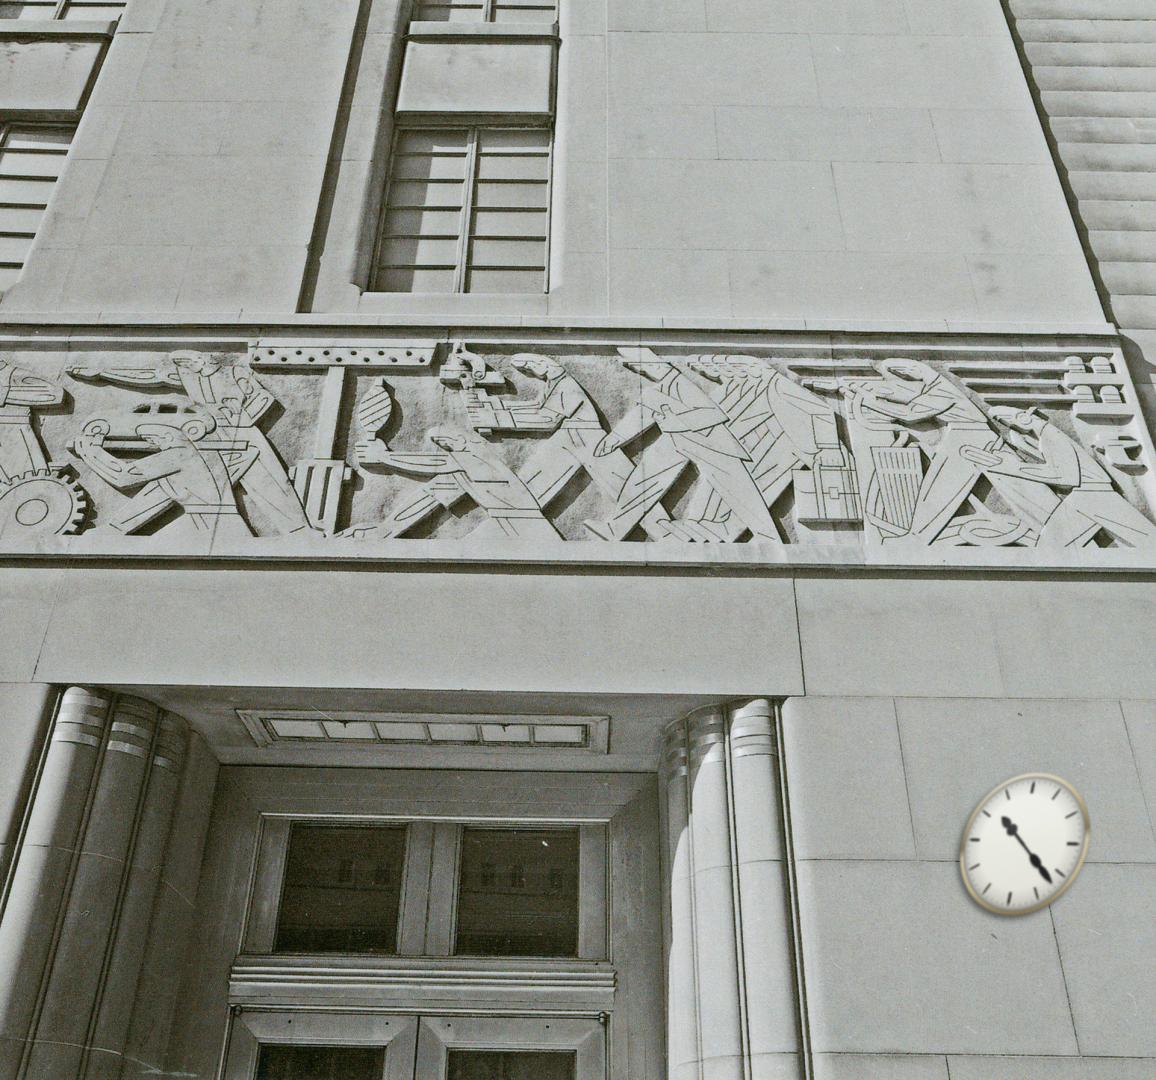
10,22
